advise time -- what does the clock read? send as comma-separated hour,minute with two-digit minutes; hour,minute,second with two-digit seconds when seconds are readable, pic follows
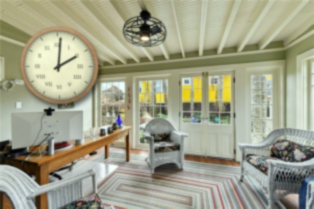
2,01
